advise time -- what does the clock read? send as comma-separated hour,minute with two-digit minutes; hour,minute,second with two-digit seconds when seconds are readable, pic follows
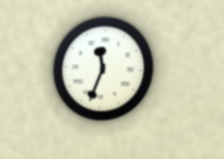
11,33
